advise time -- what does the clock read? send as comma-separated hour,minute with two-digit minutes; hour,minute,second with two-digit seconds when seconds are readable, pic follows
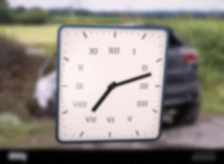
7,12
